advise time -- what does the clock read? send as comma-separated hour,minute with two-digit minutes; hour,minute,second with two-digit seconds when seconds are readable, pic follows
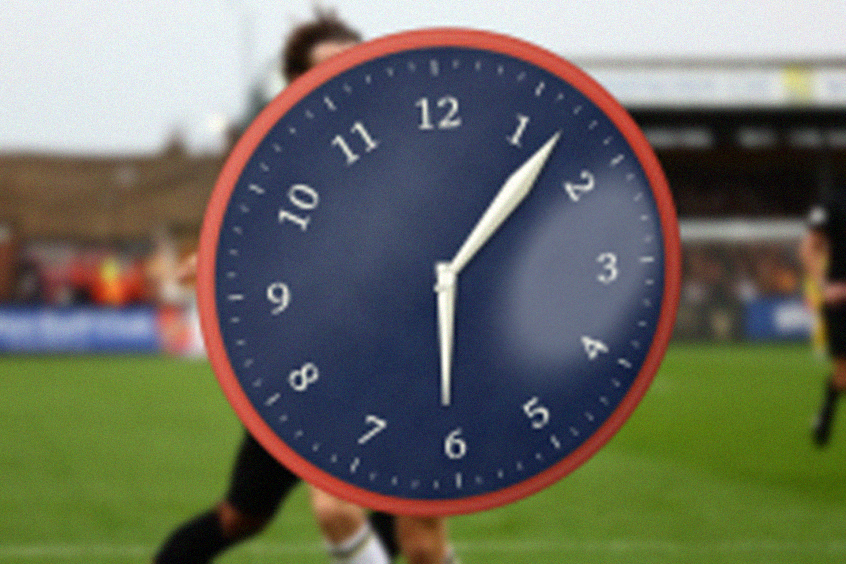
6,07
